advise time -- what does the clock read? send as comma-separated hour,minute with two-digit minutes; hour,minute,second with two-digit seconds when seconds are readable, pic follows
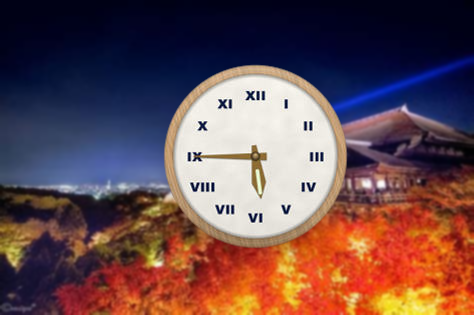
5,45
